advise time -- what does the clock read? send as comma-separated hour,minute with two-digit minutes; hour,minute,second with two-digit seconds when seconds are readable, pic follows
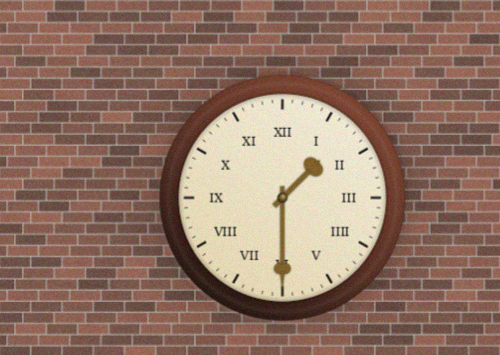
1,30
